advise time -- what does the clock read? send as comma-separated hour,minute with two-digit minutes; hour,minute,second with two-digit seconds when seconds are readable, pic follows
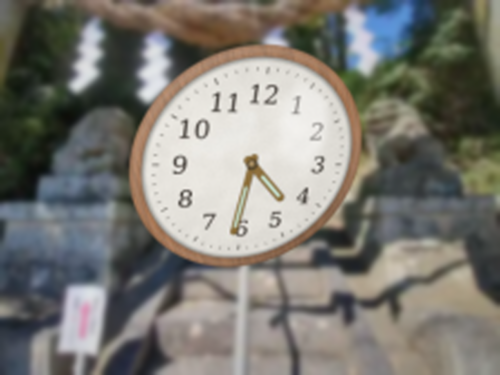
4,31
